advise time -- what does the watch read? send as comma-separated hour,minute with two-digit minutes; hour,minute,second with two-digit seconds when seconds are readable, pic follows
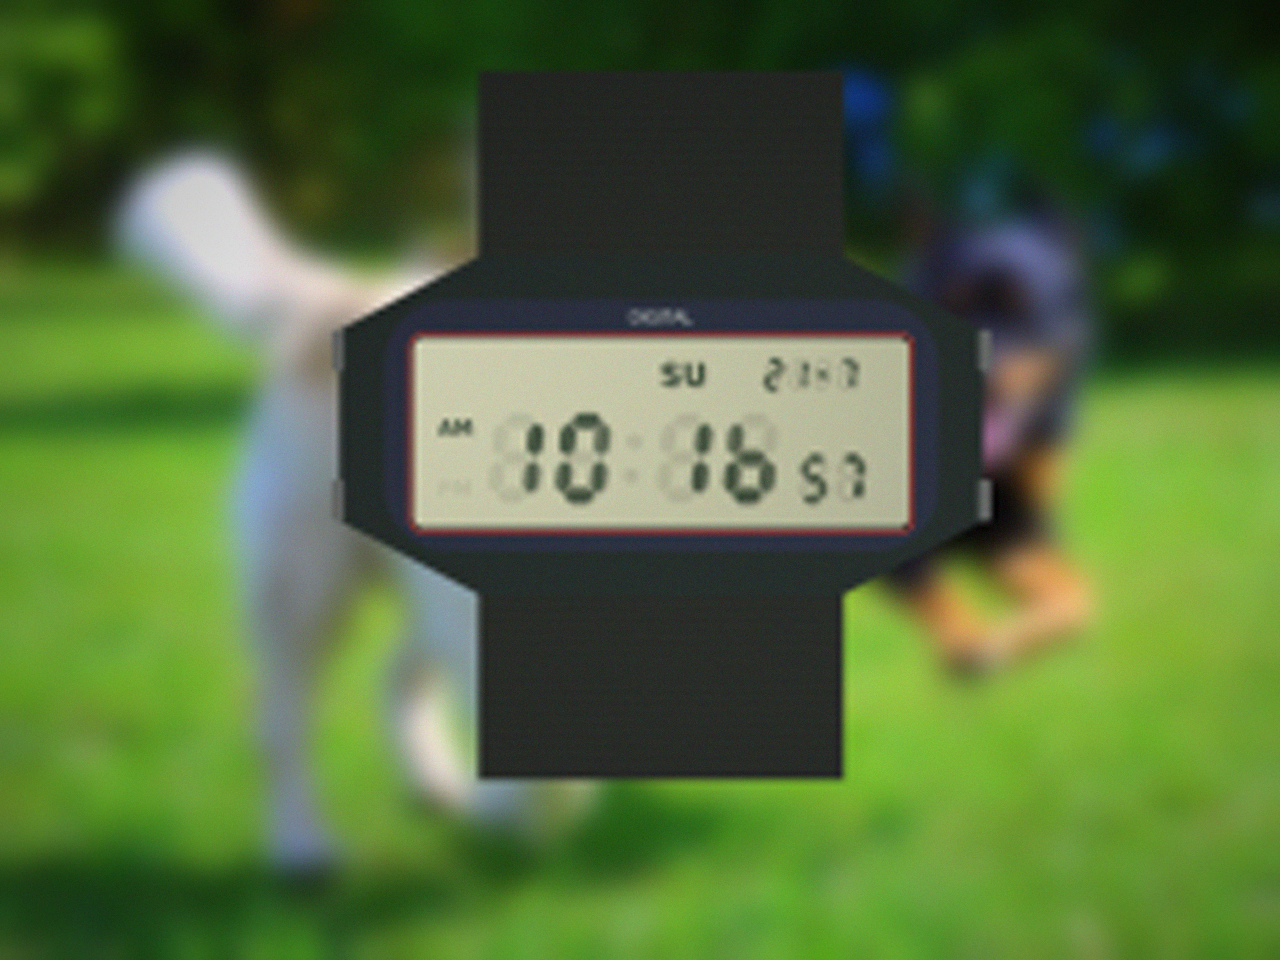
10,16,57
